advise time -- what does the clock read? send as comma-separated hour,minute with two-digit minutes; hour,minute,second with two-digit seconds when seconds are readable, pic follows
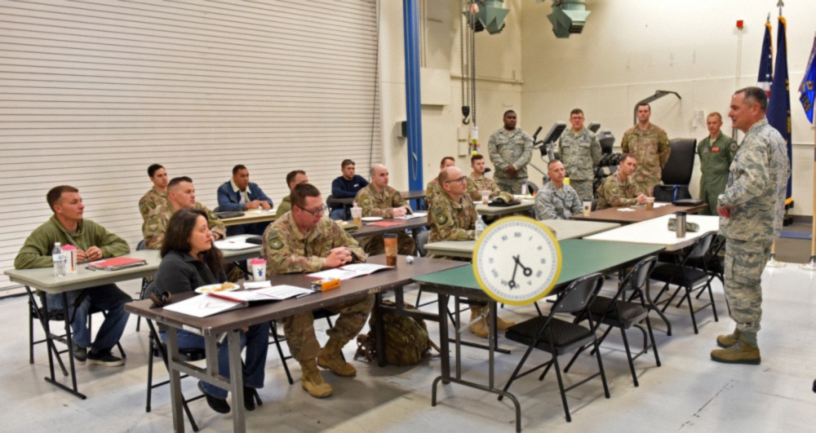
4,32
